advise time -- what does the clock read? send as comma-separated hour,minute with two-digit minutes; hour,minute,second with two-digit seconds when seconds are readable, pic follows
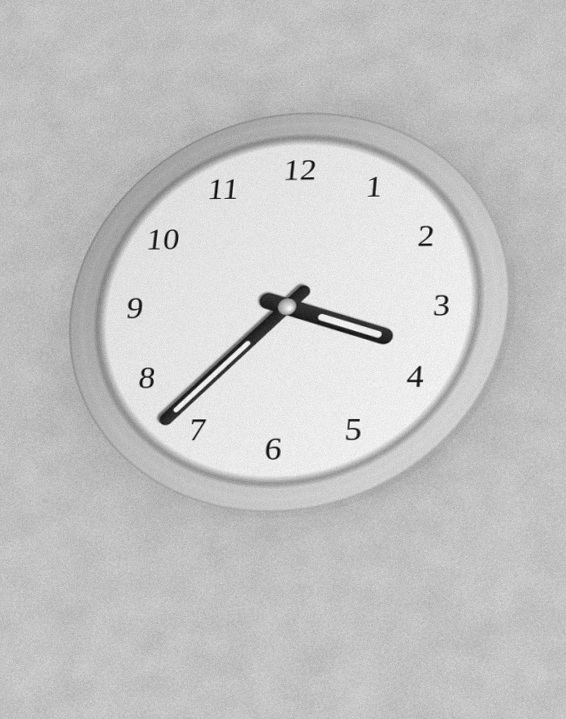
3,37
